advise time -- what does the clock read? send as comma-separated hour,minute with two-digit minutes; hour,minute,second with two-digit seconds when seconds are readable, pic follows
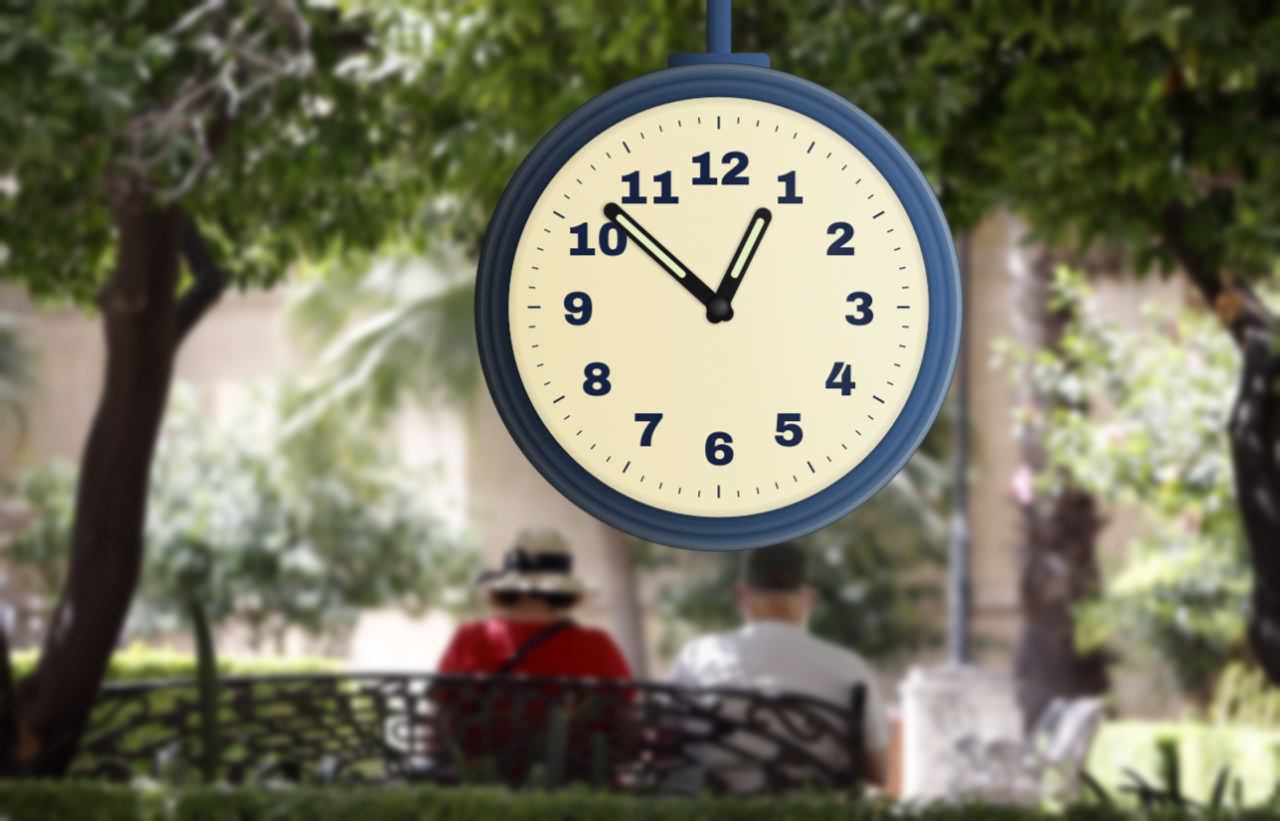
12,52
